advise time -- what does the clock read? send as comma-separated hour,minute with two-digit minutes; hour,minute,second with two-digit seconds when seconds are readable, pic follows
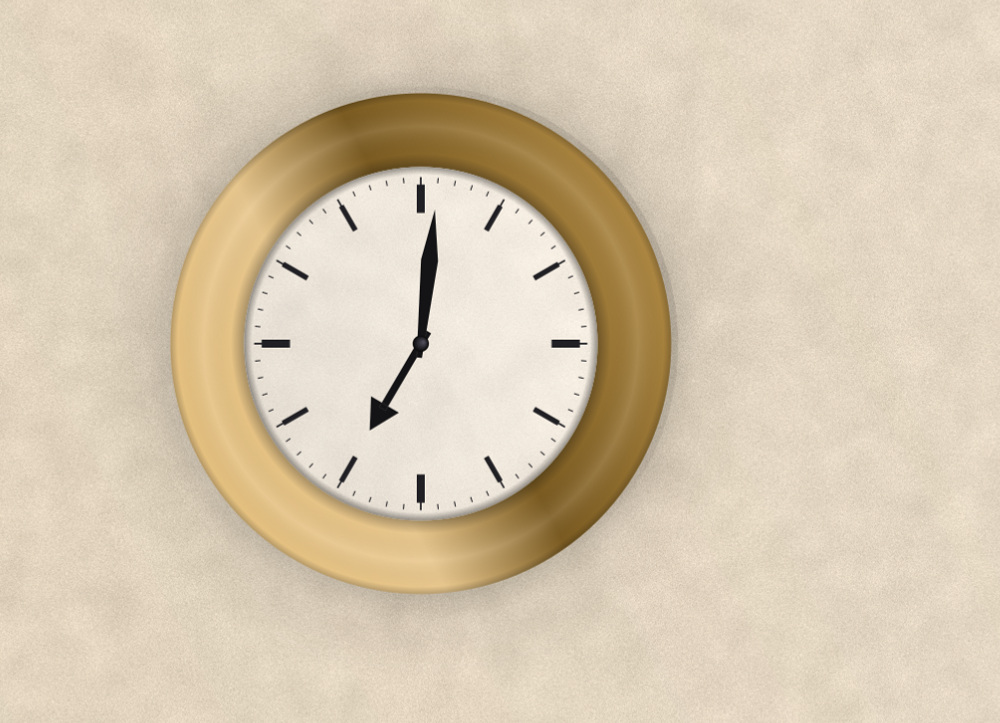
7,01
